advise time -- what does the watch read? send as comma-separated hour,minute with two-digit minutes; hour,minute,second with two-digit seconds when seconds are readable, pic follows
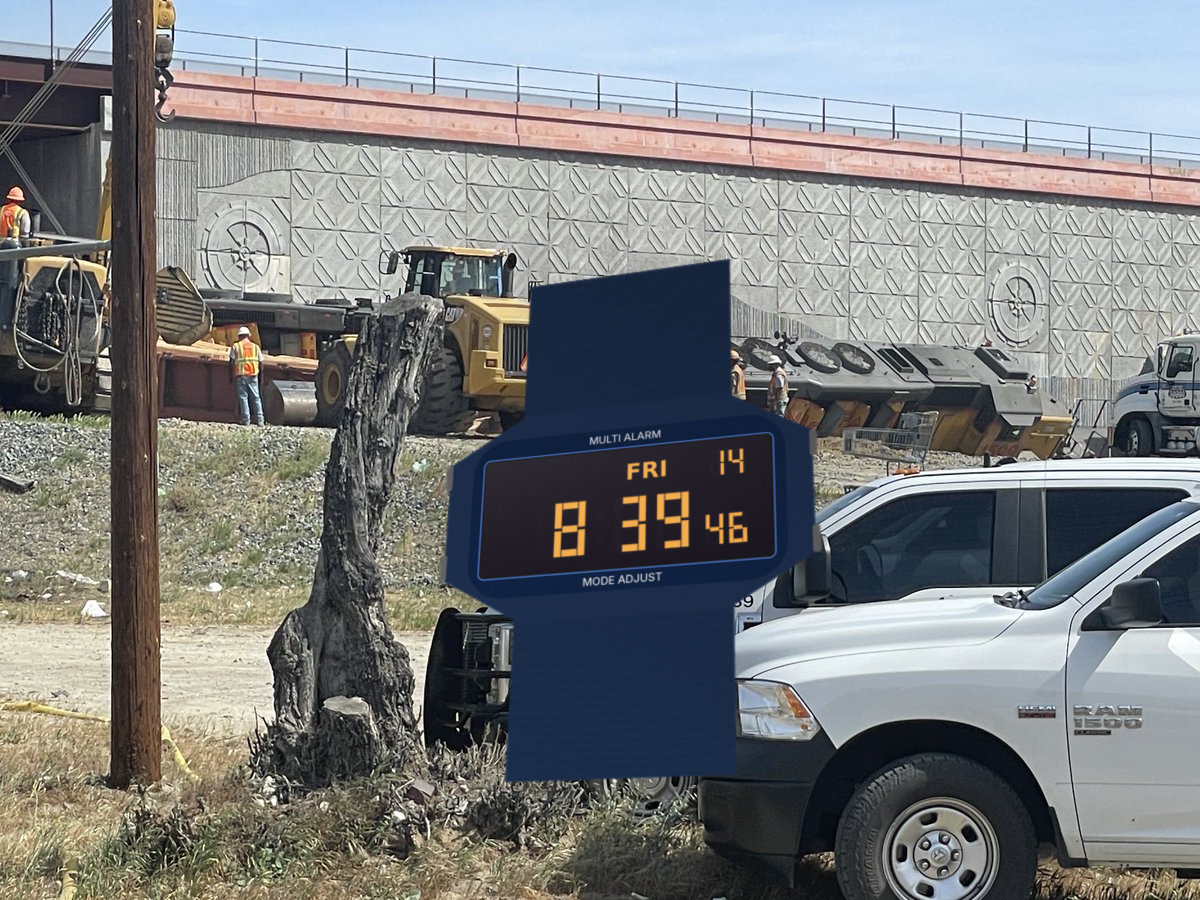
8,39,46
